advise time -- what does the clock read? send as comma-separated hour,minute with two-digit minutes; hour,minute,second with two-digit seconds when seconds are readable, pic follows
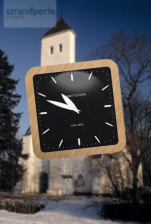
10,49
